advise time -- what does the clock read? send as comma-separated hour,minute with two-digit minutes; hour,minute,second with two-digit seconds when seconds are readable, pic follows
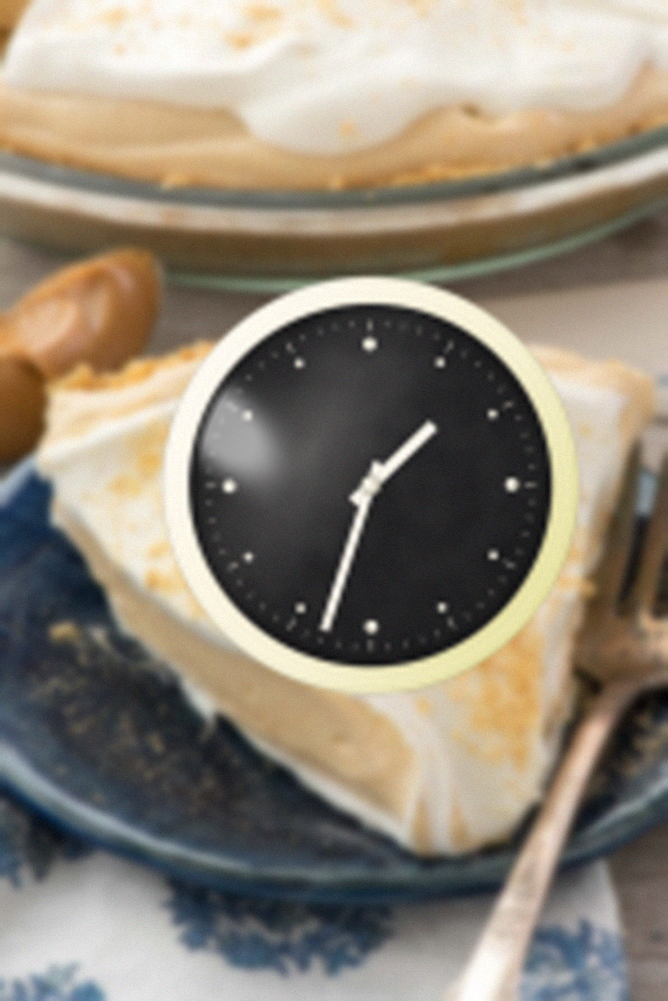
1,33
